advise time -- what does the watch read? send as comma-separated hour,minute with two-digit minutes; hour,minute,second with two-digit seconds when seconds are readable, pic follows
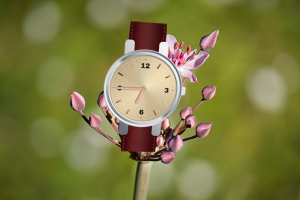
6,45
